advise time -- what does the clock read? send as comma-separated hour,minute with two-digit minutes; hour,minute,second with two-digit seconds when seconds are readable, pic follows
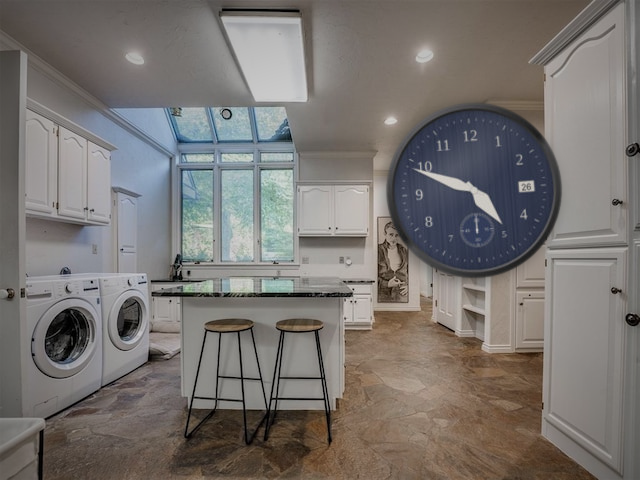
4,49
